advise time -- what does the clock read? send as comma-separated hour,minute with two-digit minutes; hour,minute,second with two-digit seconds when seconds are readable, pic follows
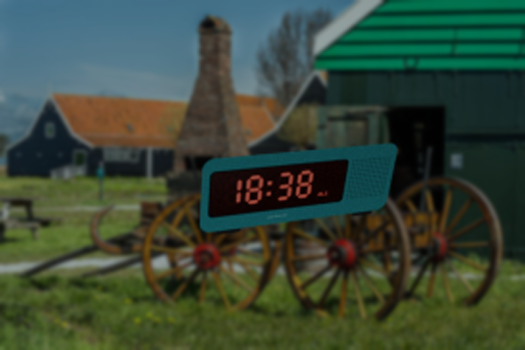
18,38
